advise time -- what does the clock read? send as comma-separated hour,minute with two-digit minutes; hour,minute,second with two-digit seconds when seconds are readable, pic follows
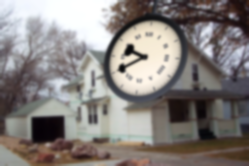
9,40
